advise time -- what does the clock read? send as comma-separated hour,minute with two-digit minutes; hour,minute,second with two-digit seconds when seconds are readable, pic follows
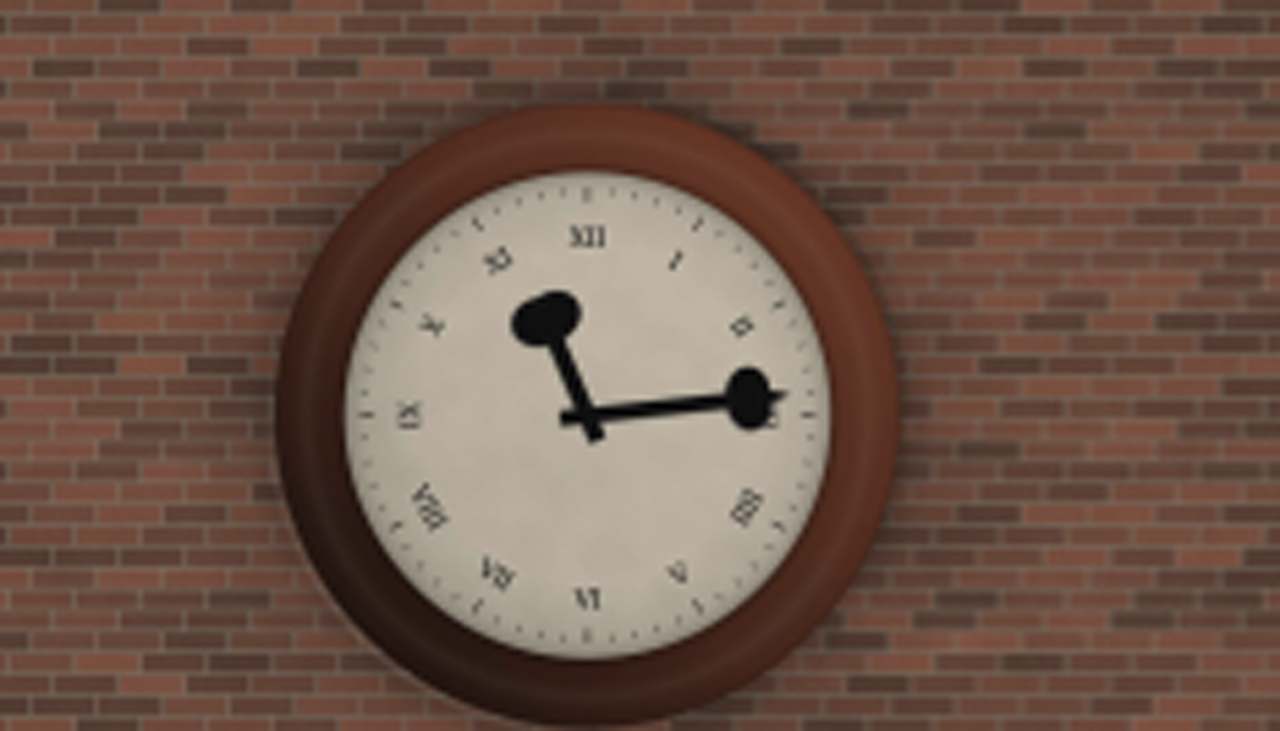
11,14
